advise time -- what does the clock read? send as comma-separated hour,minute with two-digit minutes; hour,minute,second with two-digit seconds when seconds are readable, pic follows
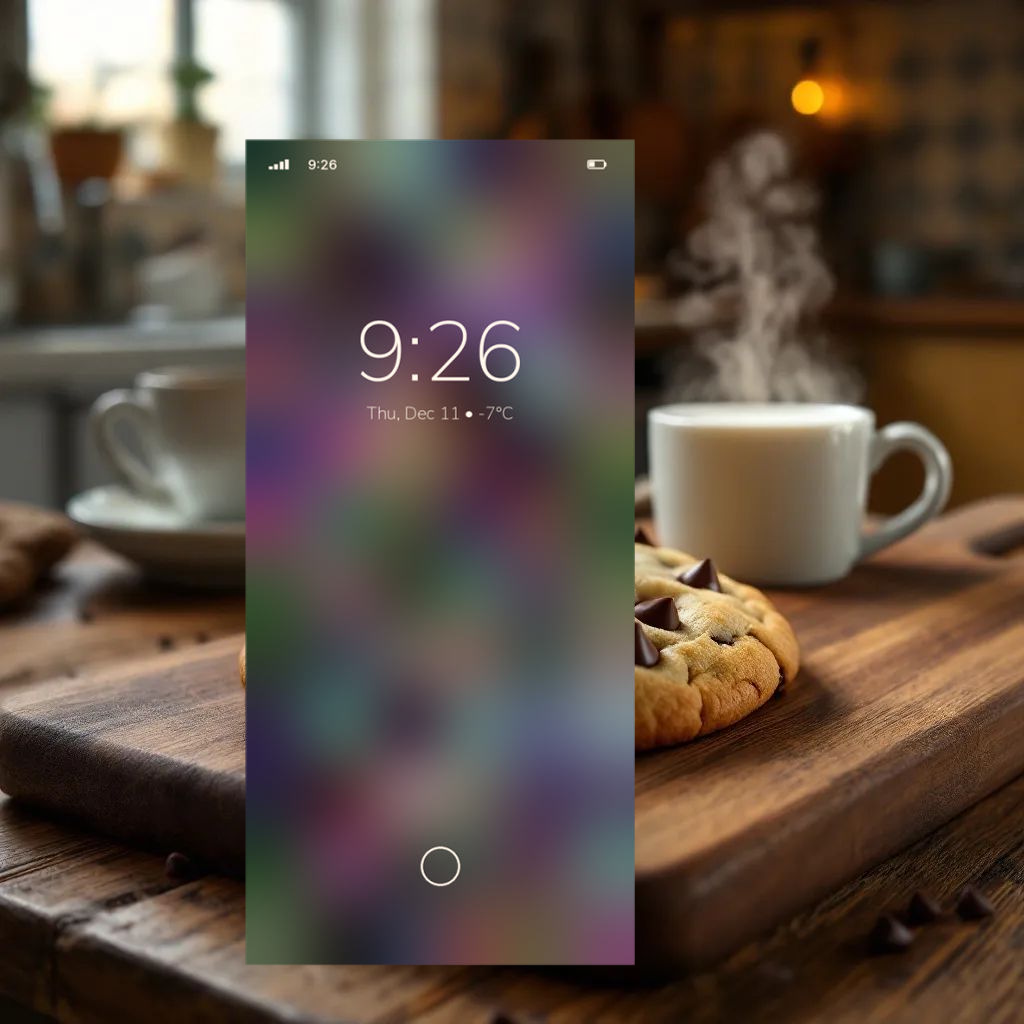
9,26
